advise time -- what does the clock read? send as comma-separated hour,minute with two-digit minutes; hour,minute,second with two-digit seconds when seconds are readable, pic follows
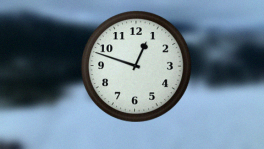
12,48
